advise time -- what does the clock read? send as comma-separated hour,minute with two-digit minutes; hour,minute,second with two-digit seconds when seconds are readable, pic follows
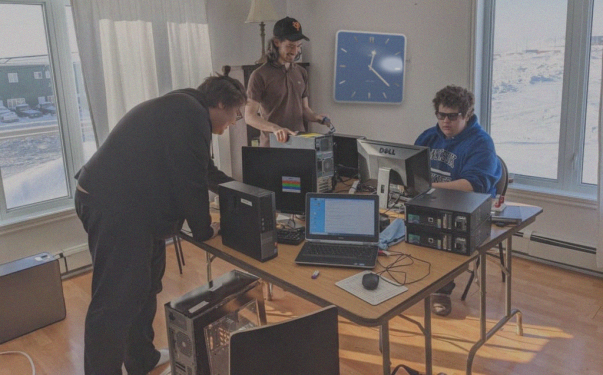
12,22
